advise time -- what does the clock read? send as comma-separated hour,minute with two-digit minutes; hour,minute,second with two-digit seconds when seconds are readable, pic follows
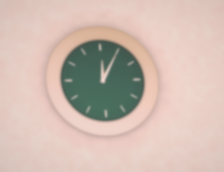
12,05
